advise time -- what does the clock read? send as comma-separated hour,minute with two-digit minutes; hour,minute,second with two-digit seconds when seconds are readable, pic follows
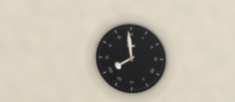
7,59
